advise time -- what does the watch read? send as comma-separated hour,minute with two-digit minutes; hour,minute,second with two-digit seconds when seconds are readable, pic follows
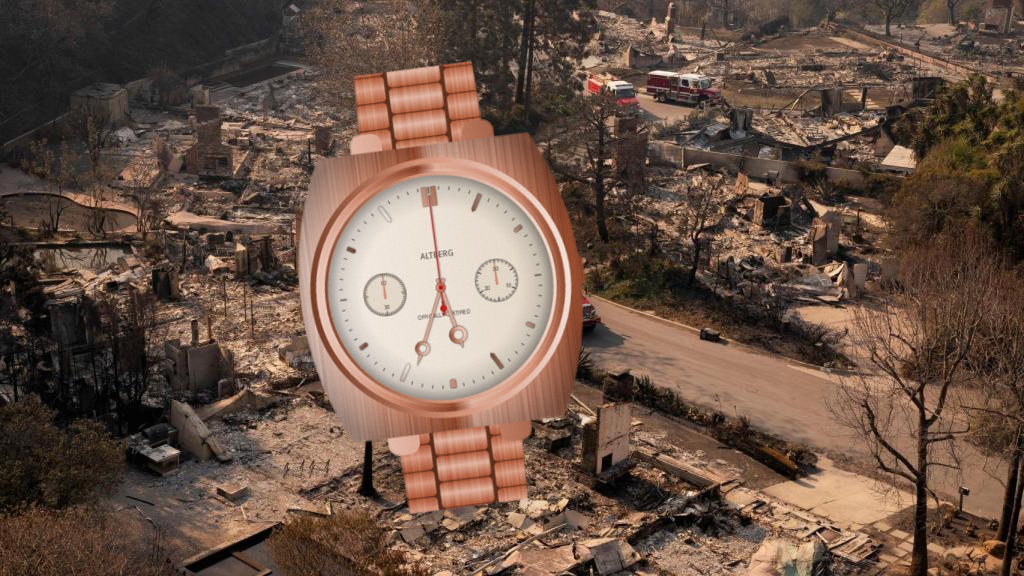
5,34
